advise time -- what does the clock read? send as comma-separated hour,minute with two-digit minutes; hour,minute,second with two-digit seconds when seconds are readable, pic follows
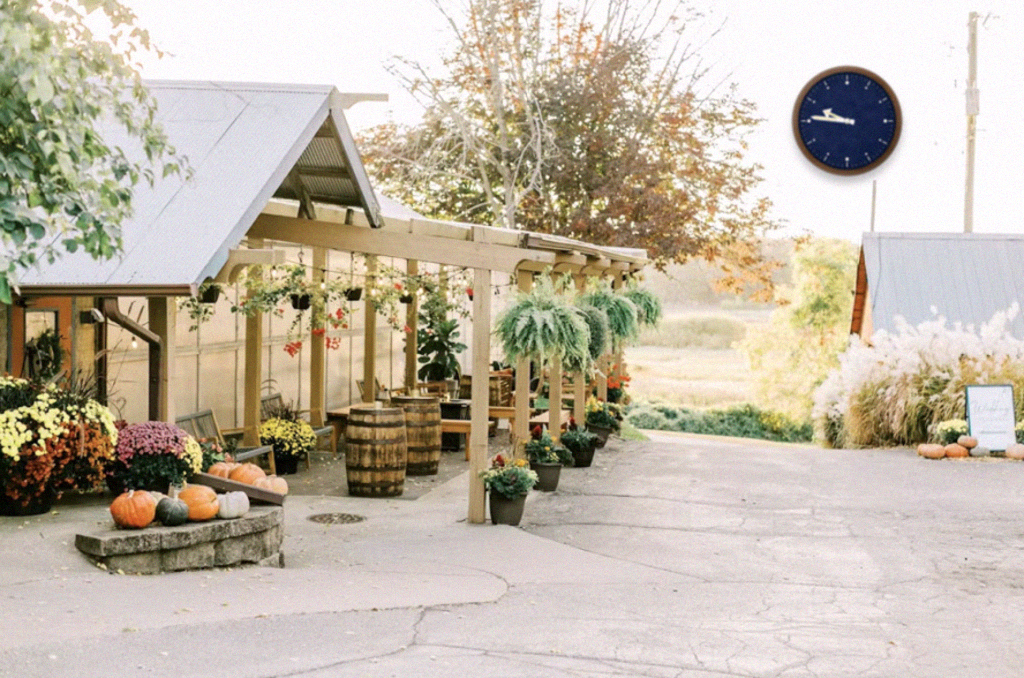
9,46
